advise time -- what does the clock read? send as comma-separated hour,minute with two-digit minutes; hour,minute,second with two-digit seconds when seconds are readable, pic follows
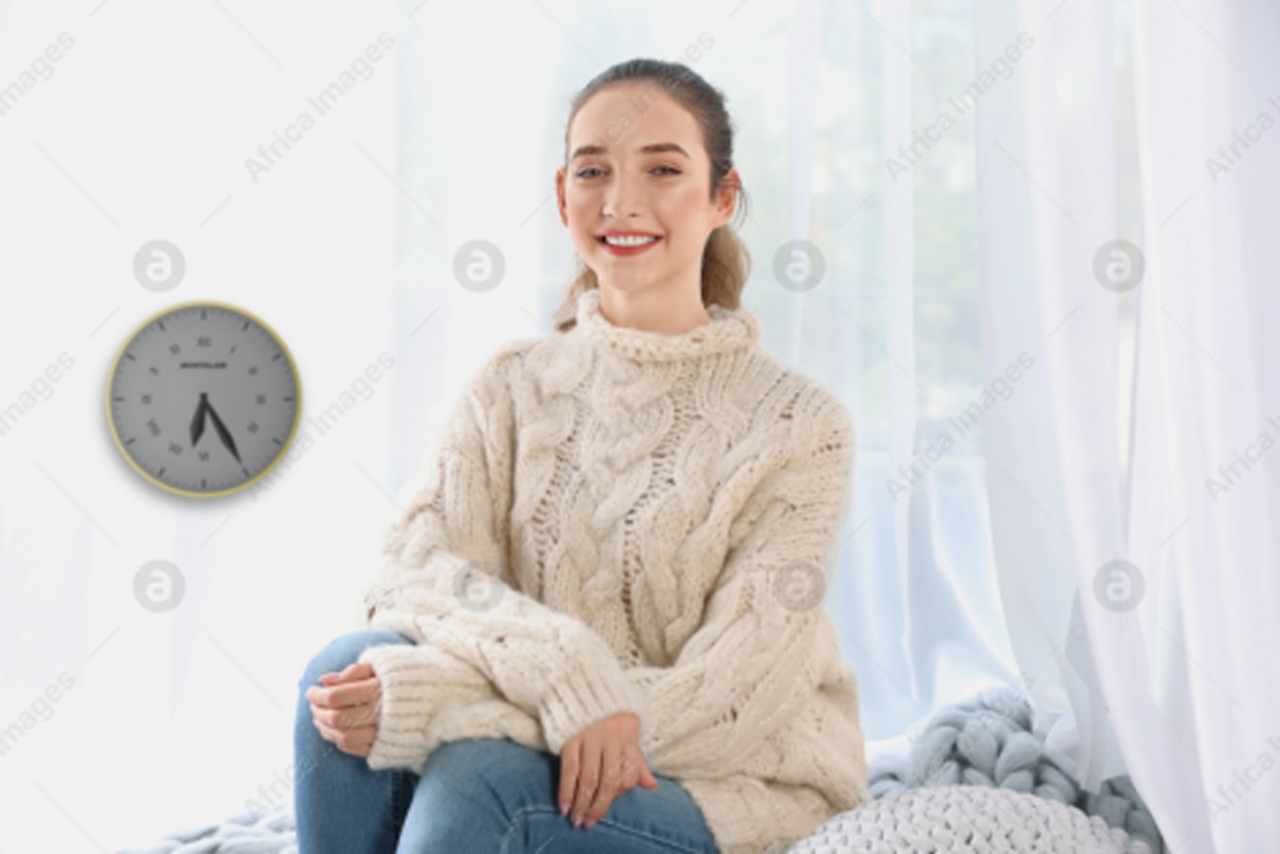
6,25
